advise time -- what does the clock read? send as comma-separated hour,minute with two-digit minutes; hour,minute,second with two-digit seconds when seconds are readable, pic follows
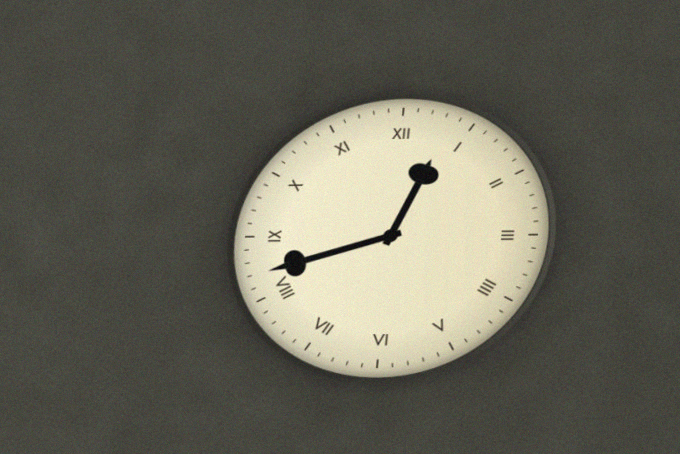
12,42
